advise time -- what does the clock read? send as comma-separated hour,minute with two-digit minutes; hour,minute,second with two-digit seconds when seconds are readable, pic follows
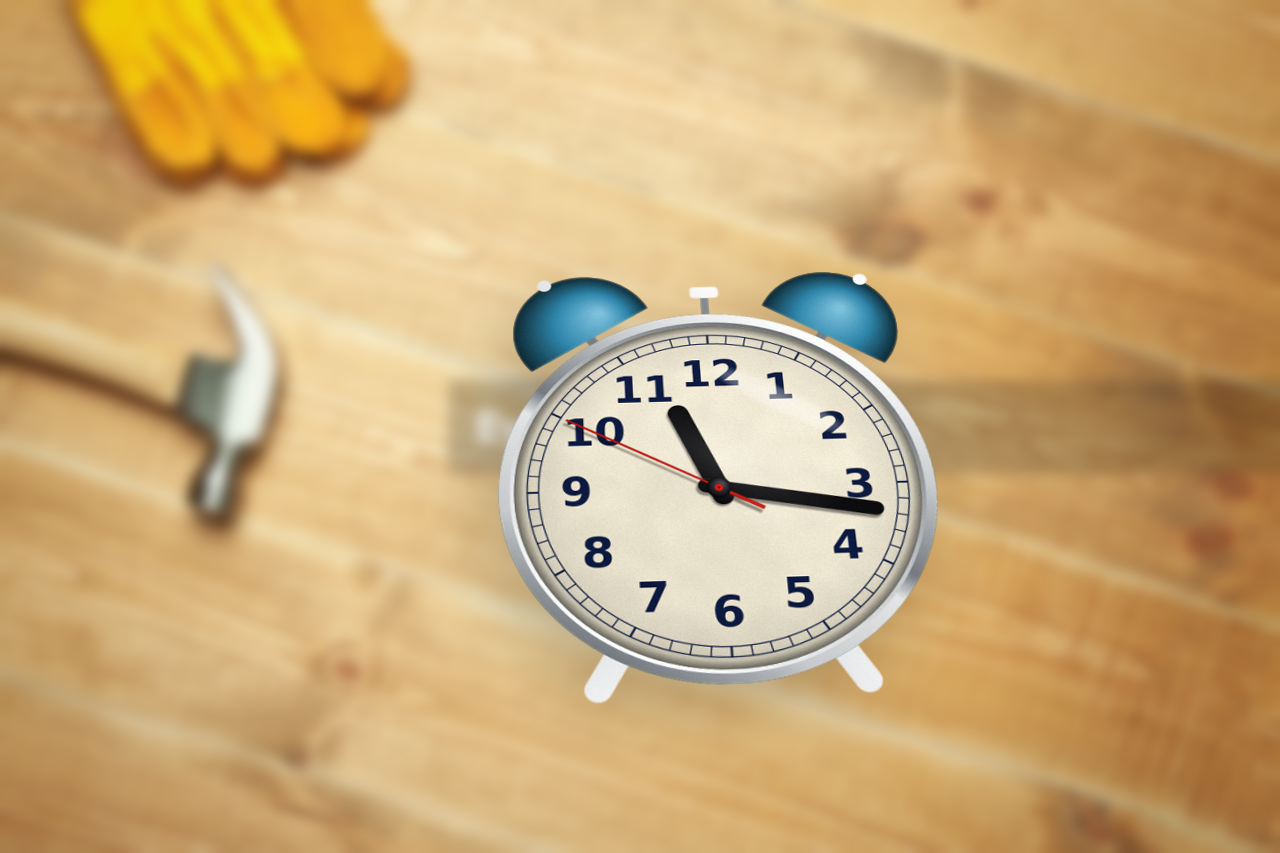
11,16,50
